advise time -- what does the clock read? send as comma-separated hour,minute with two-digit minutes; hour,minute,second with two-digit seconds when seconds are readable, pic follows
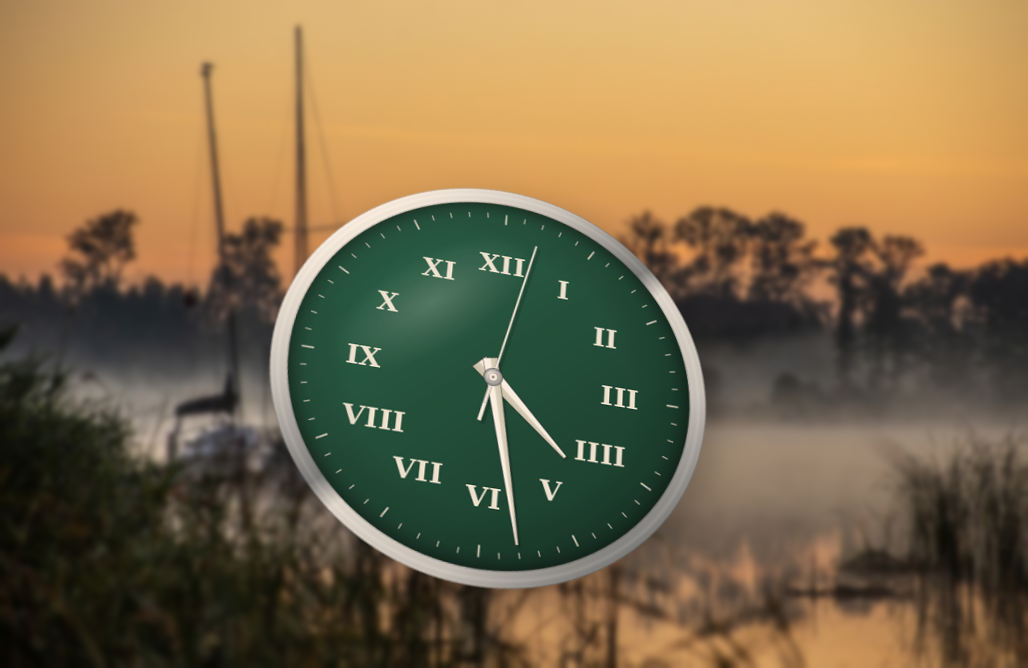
4,28,02
